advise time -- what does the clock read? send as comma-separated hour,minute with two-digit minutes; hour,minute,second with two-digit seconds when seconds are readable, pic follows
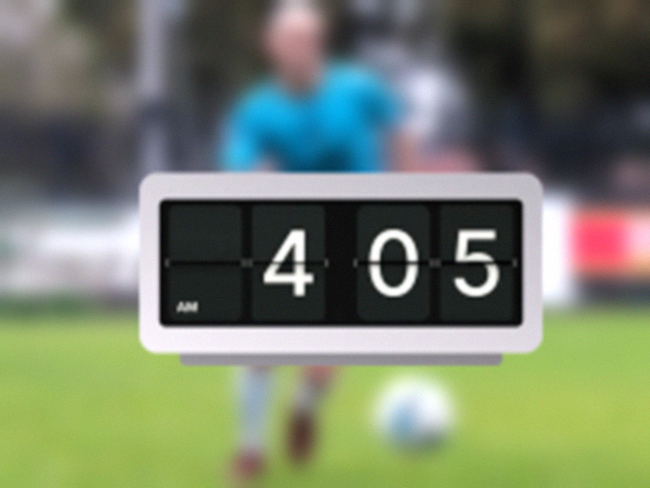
4,05
